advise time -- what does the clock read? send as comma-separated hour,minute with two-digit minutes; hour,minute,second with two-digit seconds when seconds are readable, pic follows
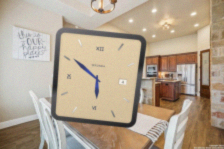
5,51
